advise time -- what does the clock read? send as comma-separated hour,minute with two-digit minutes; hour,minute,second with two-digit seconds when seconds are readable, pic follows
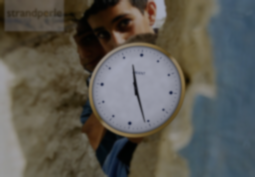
11,26
